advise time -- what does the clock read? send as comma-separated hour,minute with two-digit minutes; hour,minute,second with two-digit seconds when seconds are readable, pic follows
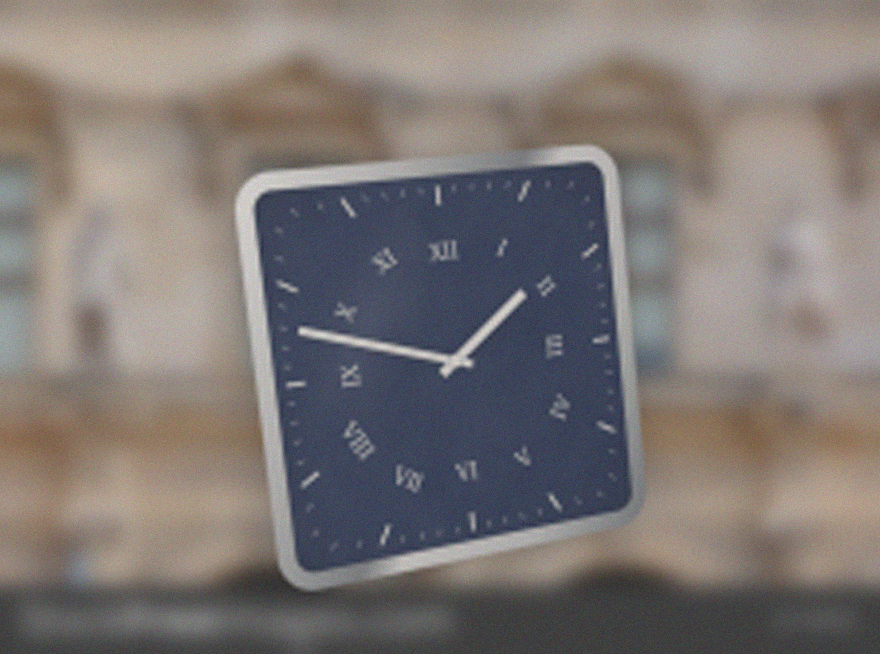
1,48
